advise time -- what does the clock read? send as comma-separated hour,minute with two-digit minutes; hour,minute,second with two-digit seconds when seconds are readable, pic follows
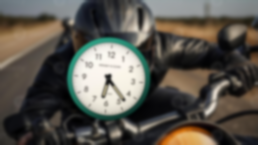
6,23
